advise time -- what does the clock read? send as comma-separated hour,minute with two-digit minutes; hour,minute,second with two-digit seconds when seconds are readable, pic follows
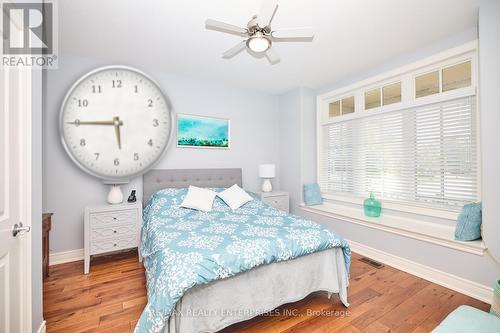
5,45
